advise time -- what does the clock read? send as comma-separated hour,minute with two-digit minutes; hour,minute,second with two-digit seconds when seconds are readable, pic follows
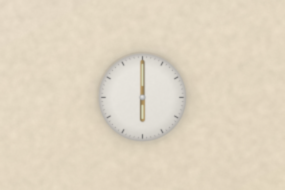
6,00
